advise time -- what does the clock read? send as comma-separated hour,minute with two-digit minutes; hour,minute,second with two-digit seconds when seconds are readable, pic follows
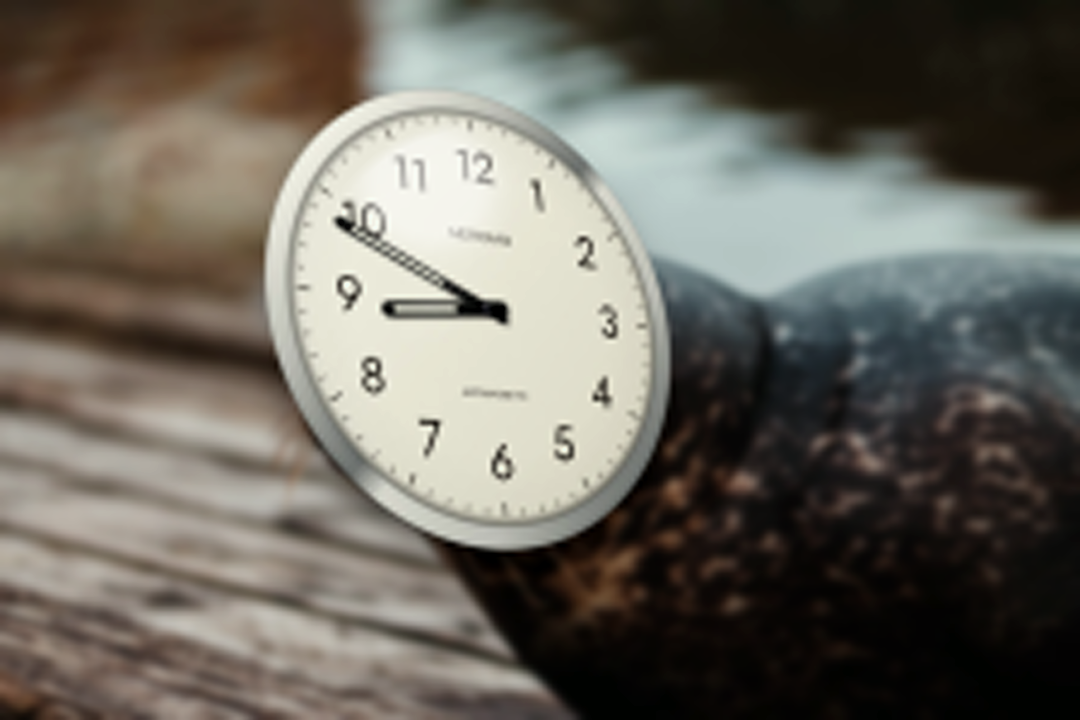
8,49
